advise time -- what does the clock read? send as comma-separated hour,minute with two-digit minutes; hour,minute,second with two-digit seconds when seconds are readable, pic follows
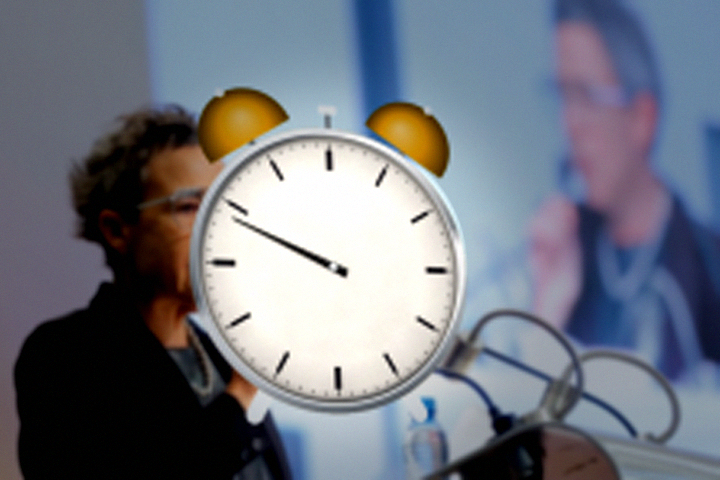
9,49
